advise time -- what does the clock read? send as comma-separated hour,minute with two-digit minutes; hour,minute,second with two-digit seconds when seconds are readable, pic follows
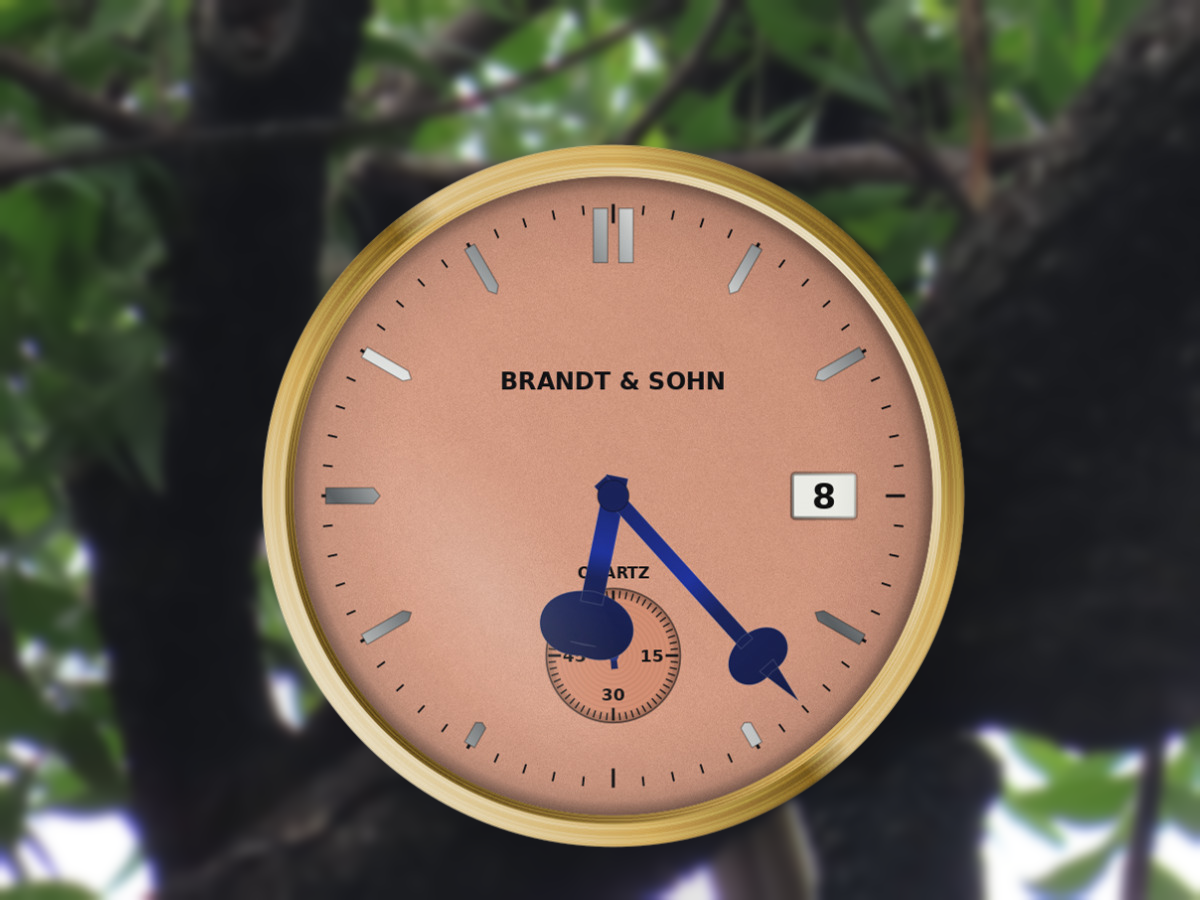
6,22,59
